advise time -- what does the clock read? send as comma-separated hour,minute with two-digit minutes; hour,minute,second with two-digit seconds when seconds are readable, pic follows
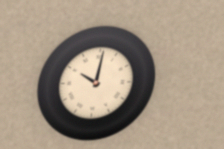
10,01
